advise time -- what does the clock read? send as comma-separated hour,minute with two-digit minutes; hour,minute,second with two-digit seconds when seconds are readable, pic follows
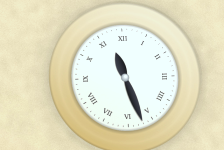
11,27
